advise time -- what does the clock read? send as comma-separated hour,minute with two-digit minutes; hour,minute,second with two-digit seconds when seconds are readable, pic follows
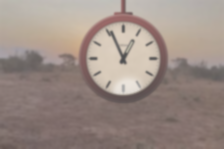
12,56
